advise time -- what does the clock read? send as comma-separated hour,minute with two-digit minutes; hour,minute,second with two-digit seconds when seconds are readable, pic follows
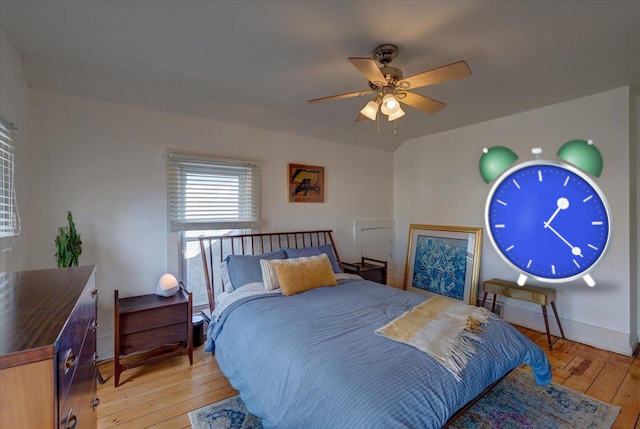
1,23
